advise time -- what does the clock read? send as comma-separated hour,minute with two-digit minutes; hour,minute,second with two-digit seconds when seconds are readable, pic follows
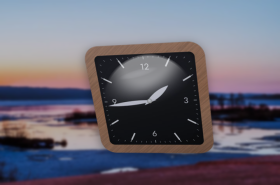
1,44
